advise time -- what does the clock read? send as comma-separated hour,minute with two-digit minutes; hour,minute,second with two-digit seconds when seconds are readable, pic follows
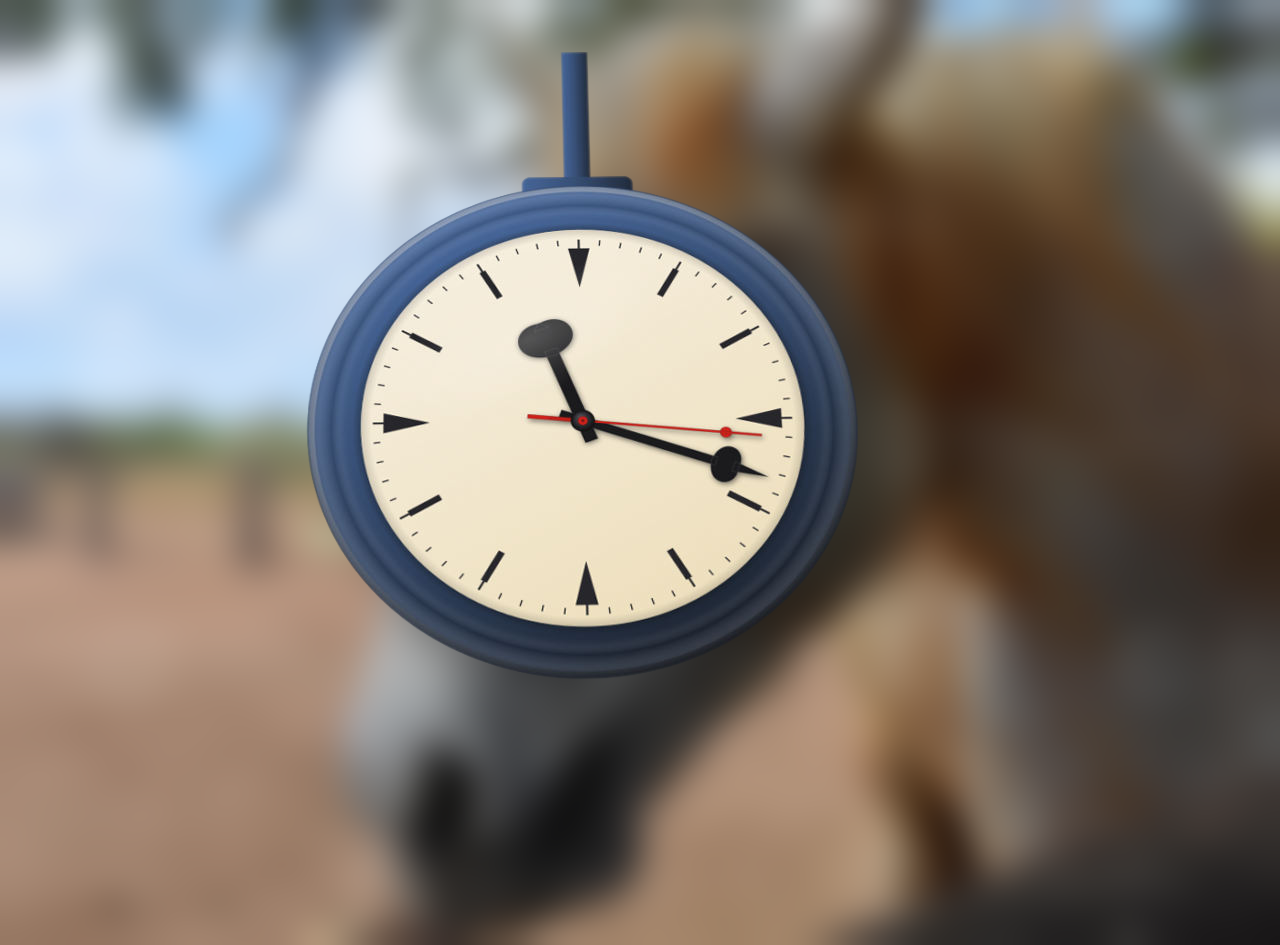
11,18,16
